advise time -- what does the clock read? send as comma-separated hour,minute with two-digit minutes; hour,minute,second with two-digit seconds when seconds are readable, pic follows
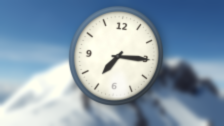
7,15
